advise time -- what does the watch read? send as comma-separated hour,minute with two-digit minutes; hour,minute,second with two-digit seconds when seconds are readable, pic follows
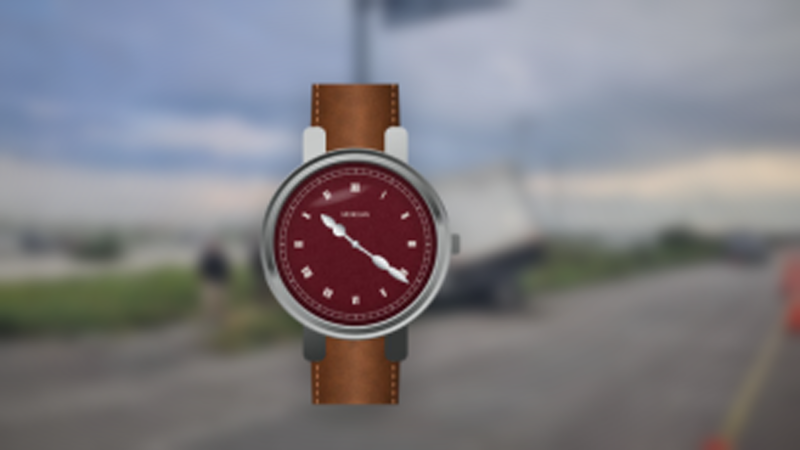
10,21
